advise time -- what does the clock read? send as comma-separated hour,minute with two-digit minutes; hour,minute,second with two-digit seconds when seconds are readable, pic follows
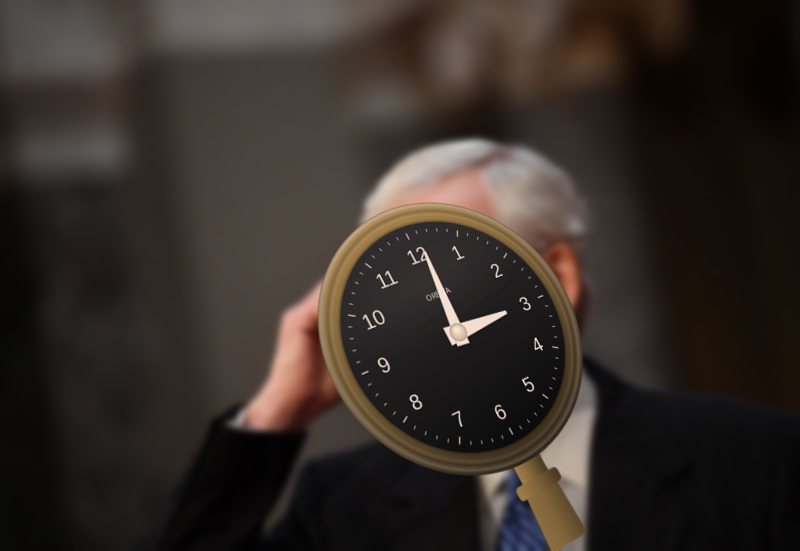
3,01
